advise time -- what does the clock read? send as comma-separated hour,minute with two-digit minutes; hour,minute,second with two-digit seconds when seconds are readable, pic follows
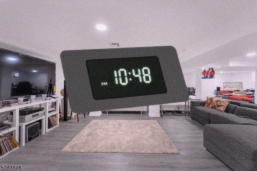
10,48
